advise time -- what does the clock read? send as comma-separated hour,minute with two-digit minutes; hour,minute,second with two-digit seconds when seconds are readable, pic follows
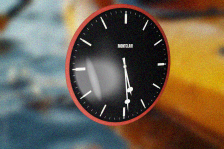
5,29
